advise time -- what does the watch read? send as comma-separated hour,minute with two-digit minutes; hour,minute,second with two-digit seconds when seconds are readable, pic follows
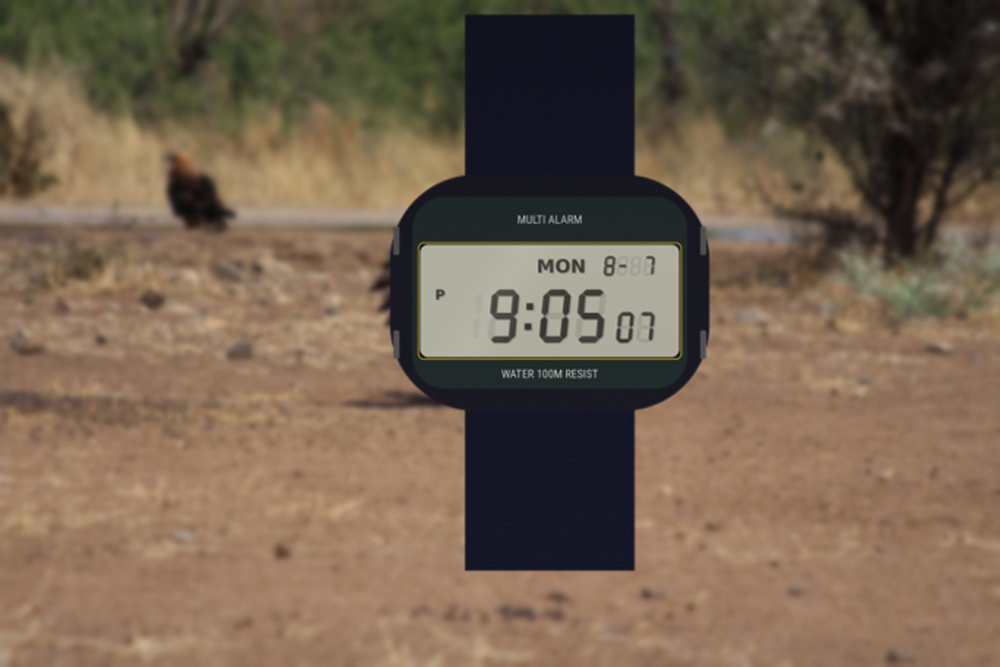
9,05,07
